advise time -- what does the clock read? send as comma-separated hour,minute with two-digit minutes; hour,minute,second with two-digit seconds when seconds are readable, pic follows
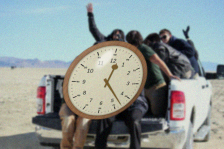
12,23
